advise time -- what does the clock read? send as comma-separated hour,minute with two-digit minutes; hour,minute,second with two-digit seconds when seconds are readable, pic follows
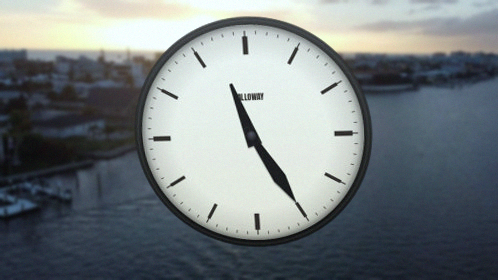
11,25
